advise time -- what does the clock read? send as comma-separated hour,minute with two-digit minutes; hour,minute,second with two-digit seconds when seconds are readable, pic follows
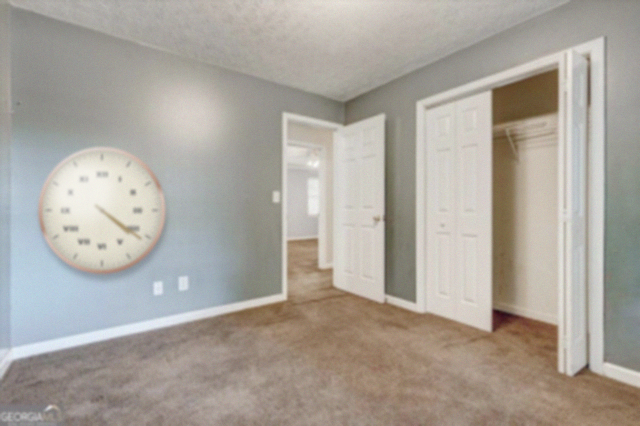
4,21
